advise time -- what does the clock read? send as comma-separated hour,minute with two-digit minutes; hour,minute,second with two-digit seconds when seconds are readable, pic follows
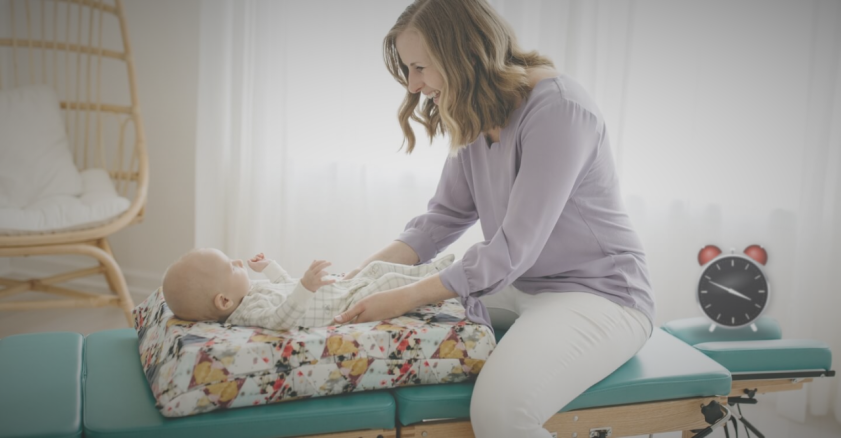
3,49
